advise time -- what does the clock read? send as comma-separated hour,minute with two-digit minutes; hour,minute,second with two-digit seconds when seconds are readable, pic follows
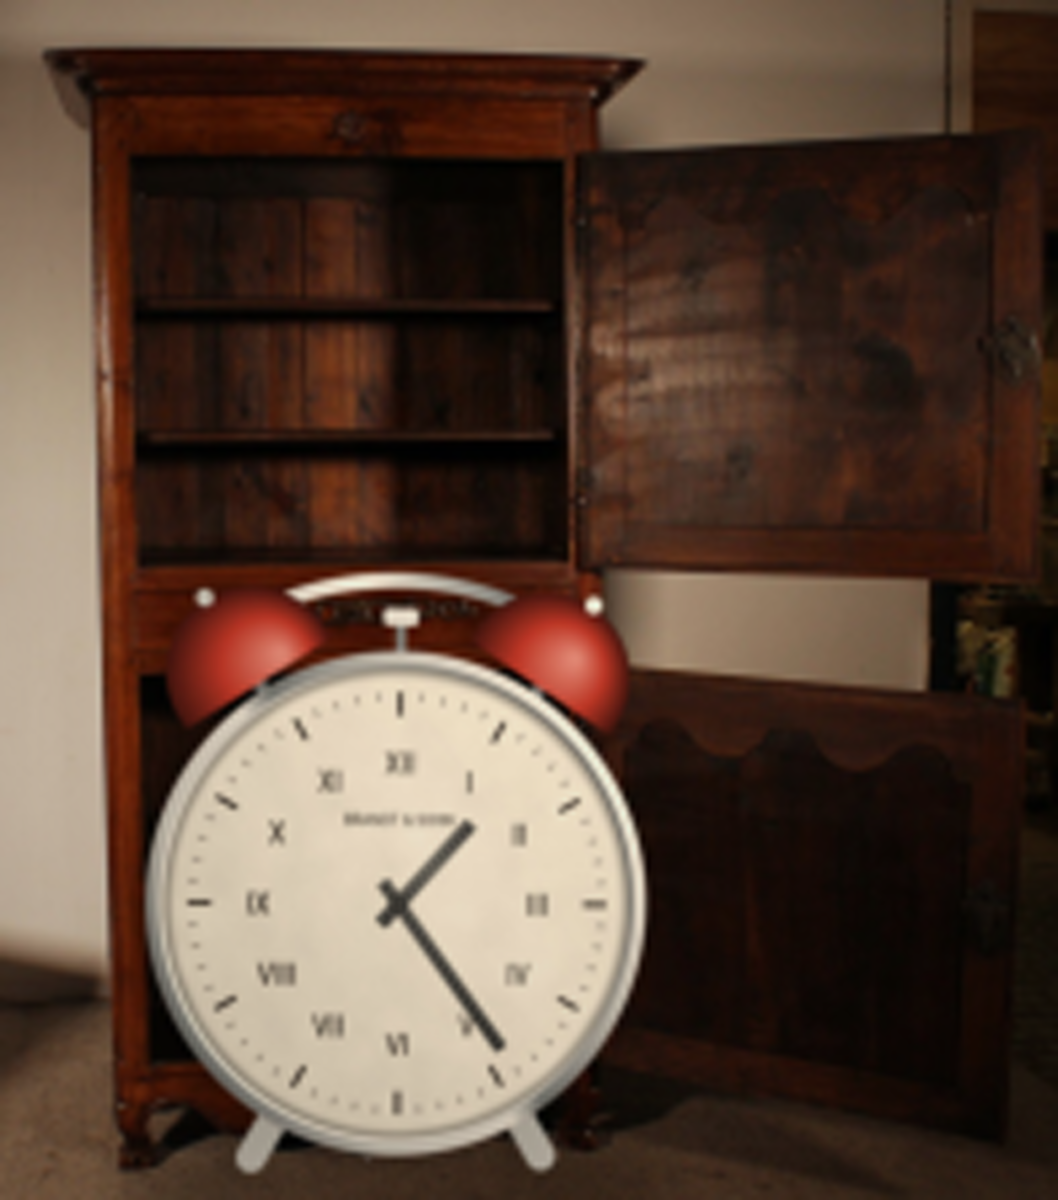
1,24
